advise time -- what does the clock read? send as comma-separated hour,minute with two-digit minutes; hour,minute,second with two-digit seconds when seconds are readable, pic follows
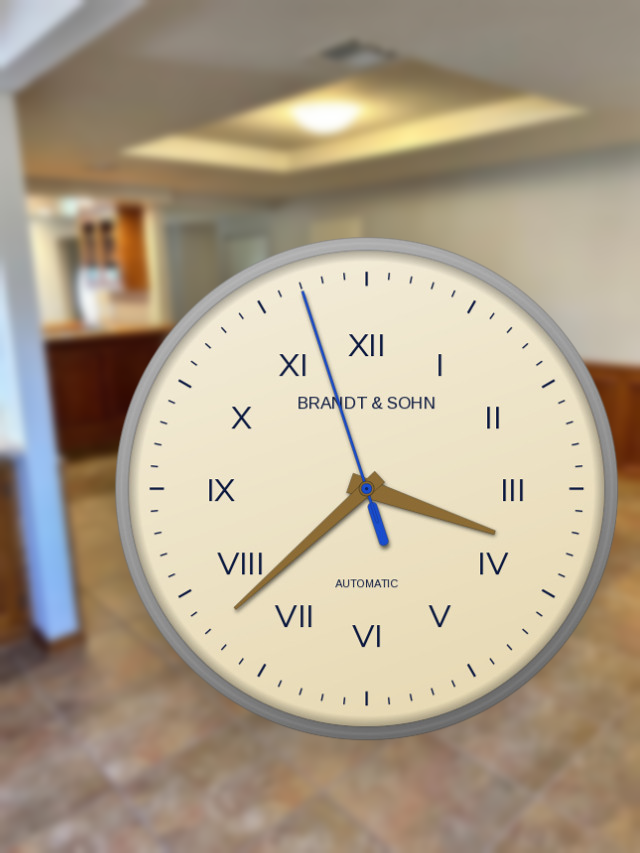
3,37,57
